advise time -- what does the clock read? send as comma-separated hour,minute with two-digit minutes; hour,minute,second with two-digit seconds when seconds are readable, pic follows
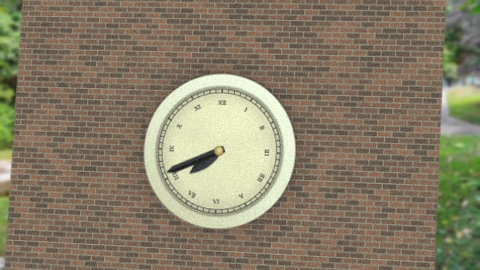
7,41
